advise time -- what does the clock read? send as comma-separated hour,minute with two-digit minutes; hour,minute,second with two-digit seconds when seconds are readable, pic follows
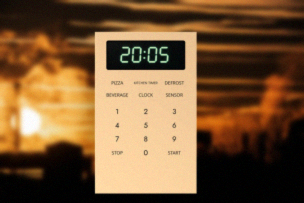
20,05
